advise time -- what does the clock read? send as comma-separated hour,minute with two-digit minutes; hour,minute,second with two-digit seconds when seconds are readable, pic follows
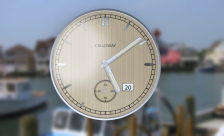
5,09
